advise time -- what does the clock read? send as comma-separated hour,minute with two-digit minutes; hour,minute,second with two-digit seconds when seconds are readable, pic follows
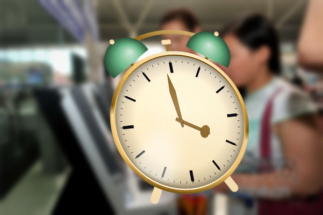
3,59
